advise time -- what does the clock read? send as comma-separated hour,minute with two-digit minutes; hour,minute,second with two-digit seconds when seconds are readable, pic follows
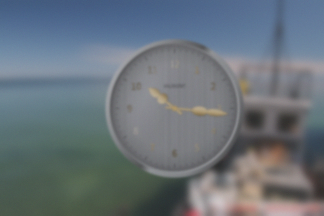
10,16
